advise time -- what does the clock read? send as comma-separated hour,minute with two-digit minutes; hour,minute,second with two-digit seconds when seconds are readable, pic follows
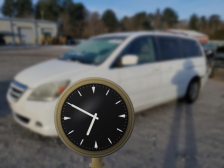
6,50
